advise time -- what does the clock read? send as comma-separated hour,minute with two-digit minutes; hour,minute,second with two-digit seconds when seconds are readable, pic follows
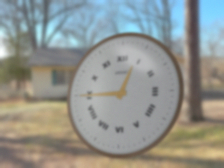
12,45
